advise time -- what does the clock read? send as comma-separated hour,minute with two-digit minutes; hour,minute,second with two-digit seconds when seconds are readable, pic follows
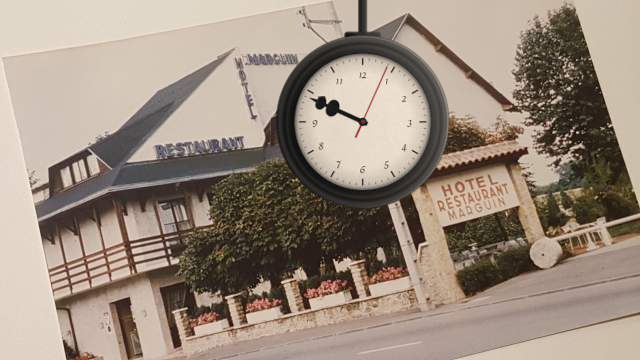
9,49,04
